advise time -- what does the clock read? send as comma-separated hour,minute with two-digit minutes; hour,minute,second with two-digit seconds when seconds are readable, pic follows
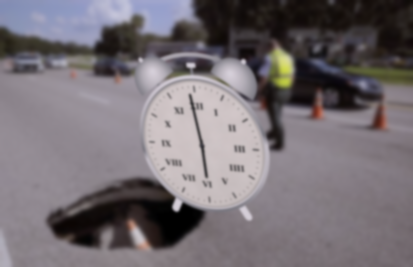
5,59
